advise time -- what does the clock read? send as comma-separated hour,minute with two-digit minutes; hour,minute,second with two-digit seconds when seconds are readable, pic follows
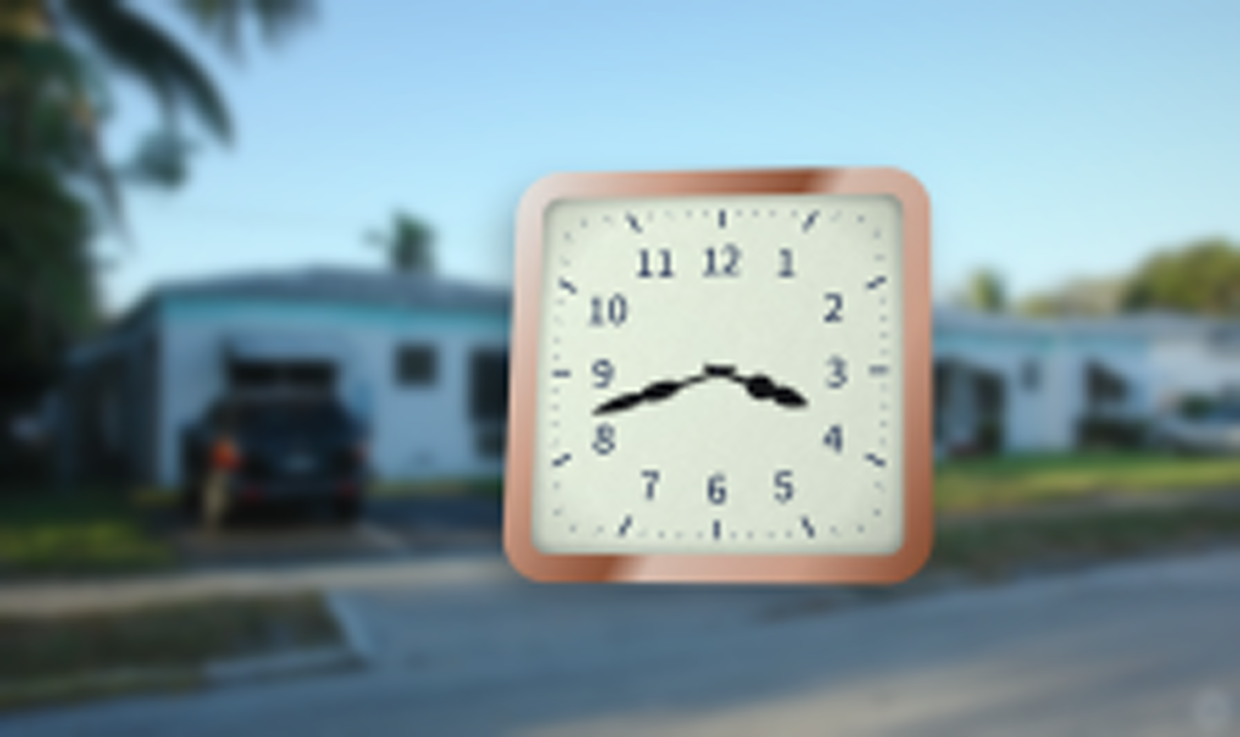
3,42
